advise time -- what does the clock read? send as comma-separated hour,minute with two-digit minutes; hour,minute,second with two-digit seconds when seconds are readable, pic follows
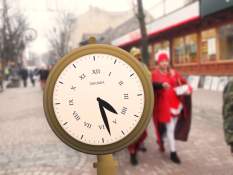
4,28
